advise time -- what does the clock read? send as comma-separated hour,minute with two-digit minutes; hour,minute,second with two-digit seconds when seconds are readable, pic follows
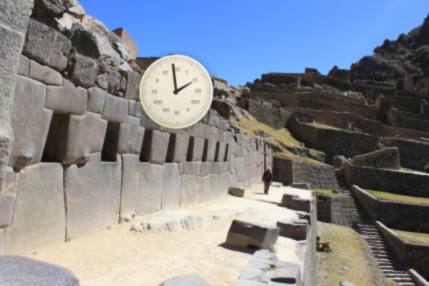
1,59
